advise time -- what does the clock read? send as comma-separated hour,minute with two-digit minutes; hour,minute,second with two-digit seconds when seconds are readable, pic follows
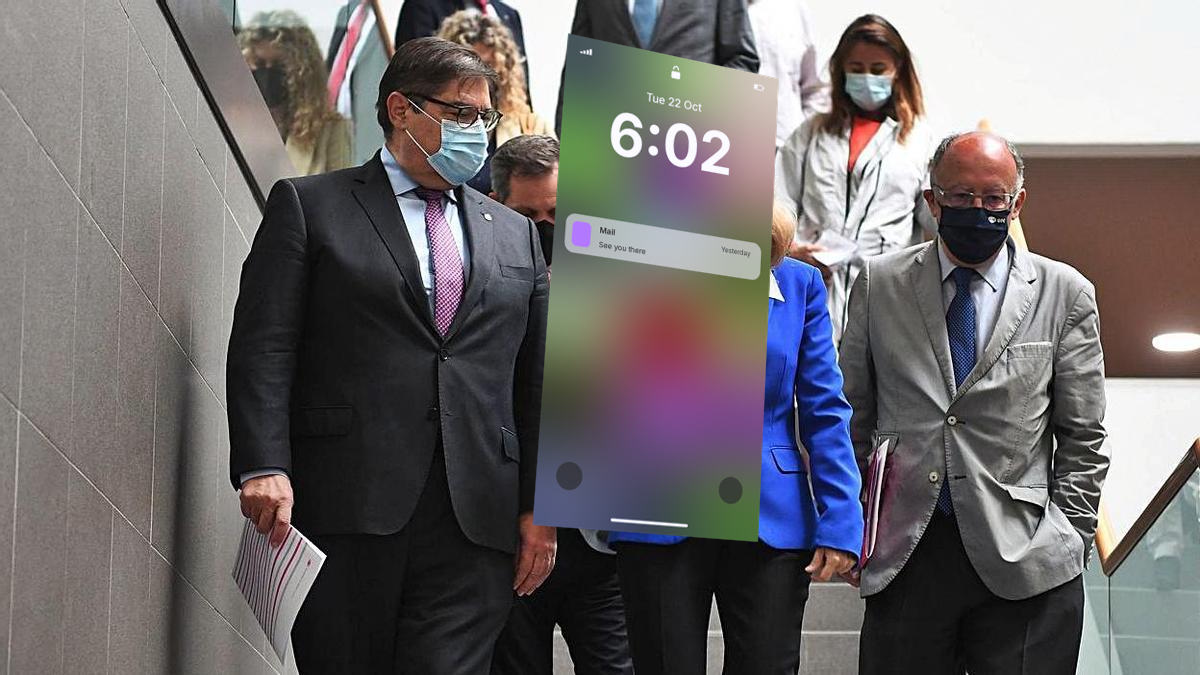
6,02
